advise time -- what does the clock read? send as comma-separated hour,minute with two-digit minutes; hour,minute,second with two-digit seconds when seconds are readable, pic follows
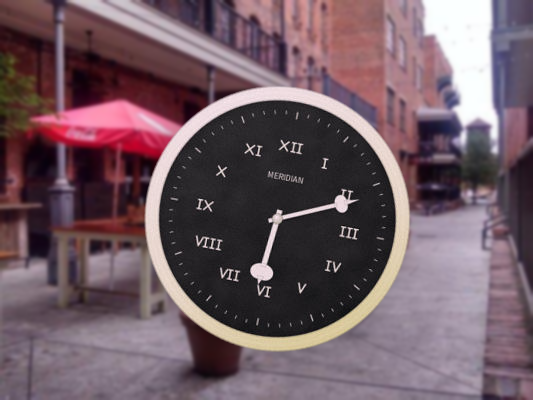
6,11
